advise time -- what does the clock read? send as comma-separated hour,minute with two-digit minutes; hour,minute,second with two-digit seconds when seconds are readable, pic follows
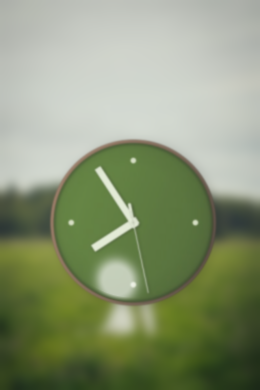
7,54,28
